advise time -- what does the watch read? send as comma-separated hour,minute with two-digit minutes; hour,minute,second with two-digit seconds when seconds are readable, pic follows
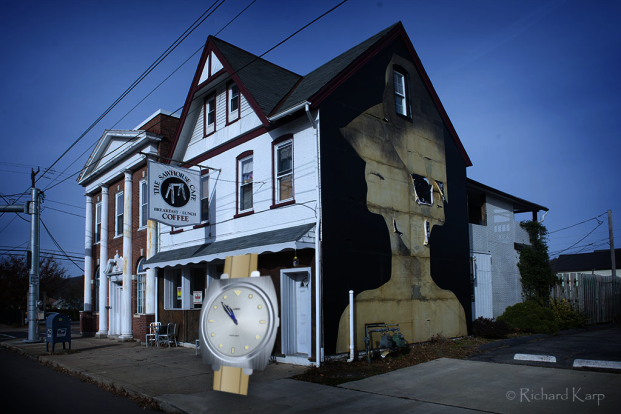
10,53
